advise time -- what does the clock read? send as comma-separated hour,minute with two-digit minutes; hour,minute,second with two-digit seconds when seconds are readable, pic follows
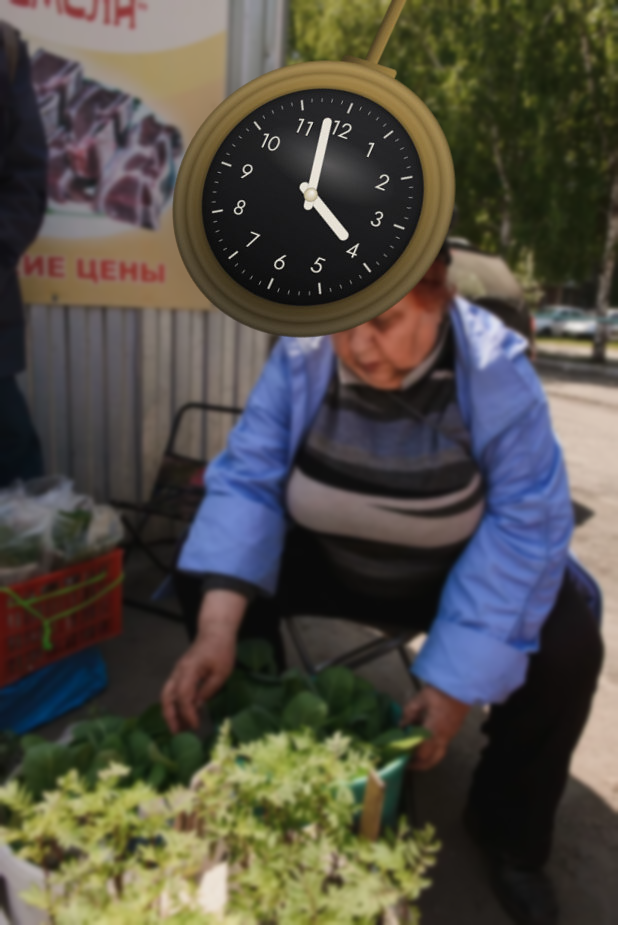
3,58
